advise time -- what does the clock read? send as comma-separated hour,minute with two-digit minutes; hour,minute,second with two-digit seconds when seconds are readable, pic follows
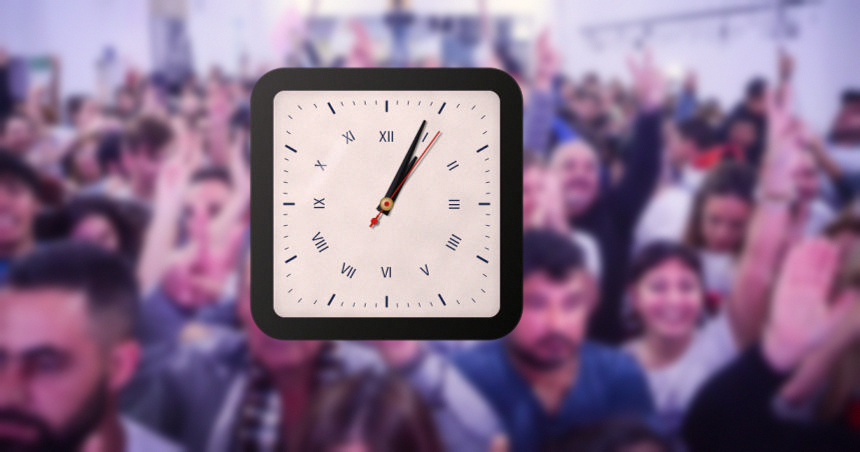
1,04,06
